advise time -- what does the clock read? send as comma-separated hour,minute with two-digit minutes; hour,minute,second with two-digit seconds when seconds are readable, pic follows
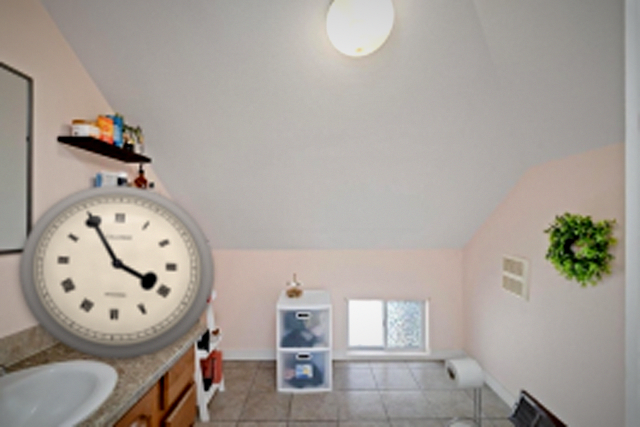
3,55
